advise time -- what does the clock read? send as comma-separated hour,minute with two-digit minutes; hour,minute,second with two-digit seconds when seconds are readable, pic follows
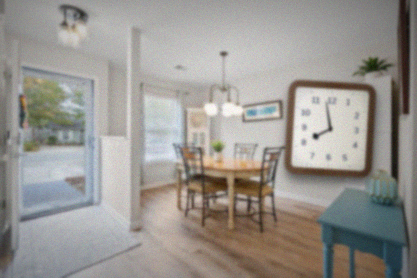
7,58
